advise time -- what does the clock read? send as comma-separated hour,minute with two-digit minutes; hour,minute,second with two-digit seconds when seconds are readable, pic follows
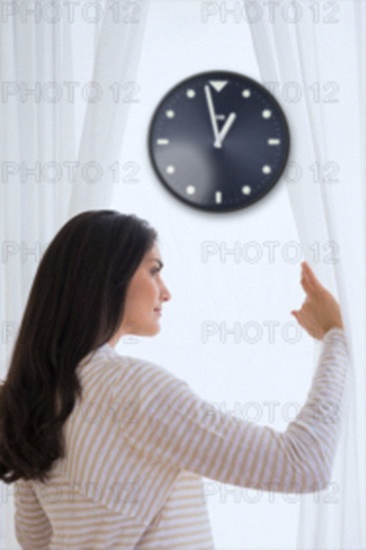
12,58
